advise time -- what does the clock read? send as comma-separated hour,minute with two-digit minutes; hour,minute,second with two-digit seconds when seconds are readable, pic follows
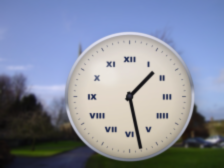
1,28
